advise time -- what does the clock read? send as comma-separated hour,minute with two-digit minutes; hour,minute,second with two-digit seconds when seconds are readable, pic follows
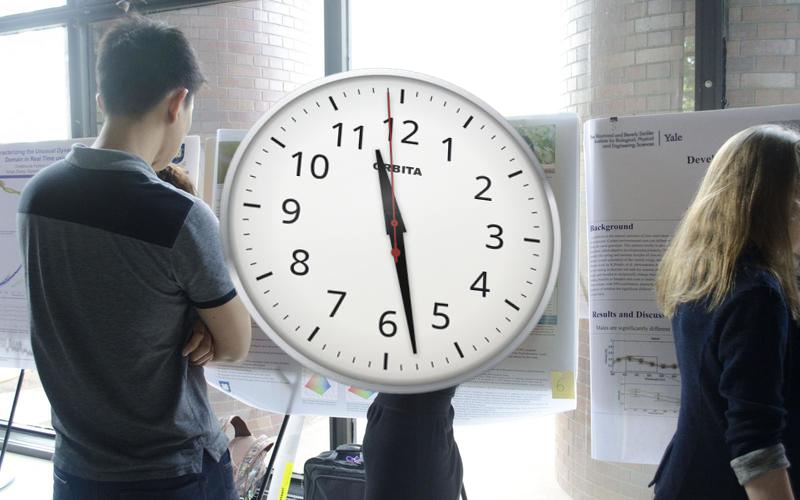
11,27,59
